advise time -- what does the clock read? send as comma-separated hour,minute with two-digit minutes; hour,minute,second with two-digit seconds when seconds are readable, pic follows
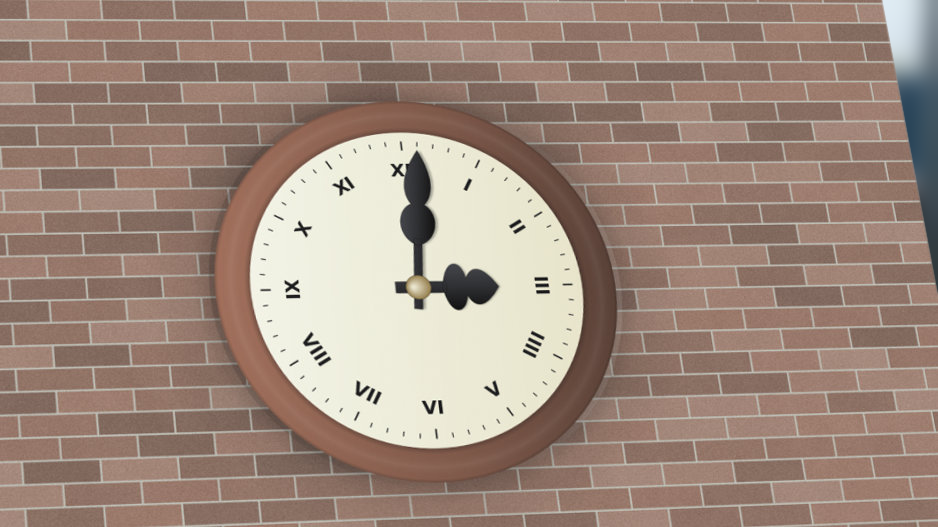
3,01
